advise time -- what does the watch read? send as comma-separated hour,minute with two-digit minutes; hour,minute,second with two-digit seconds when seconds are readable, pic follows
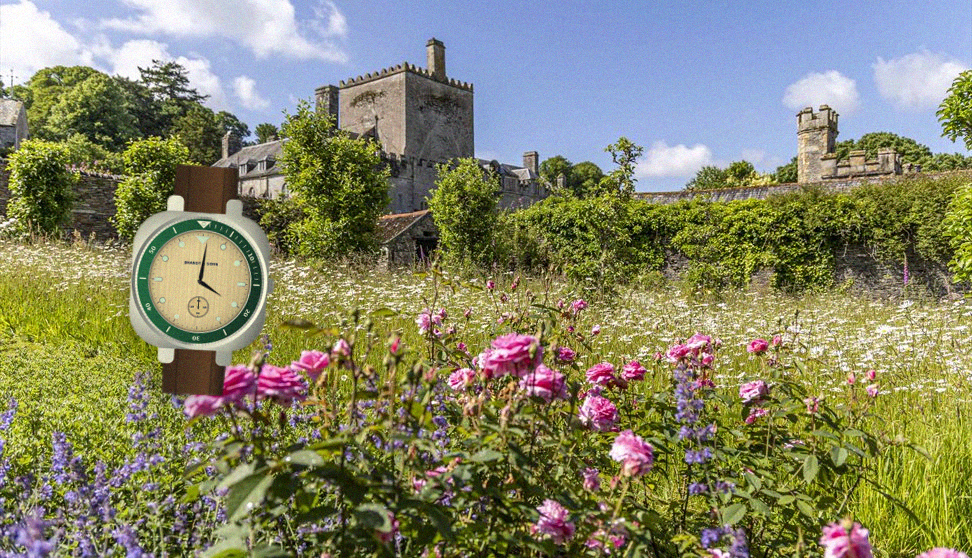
4,01
